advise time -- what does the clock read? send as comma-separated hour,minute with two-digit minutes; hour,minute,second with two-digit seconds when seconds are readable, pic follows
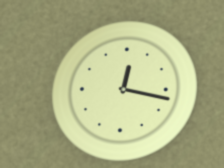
12,17
